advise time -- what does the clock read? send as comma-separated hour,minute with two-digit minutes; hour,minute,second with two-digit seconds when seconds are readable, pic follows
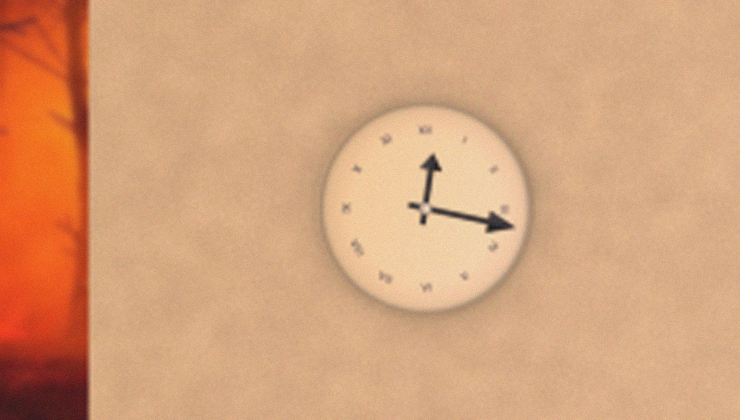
12,17
